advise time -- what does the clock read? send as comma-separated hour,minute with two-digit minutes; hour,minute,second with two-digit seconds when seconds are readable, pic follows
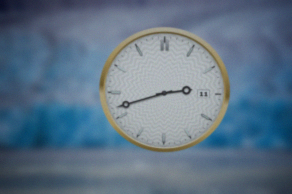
2,42
